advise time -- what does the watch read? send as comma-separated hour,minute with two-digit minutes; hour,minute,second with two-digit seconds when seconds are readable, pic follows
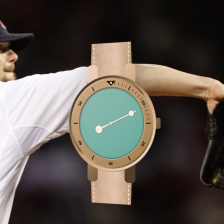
8,11
